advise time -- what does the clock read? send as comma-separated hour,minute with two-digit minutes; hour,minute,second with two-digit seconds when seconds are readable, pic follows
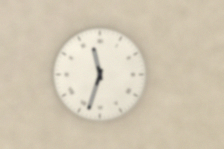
11,33
